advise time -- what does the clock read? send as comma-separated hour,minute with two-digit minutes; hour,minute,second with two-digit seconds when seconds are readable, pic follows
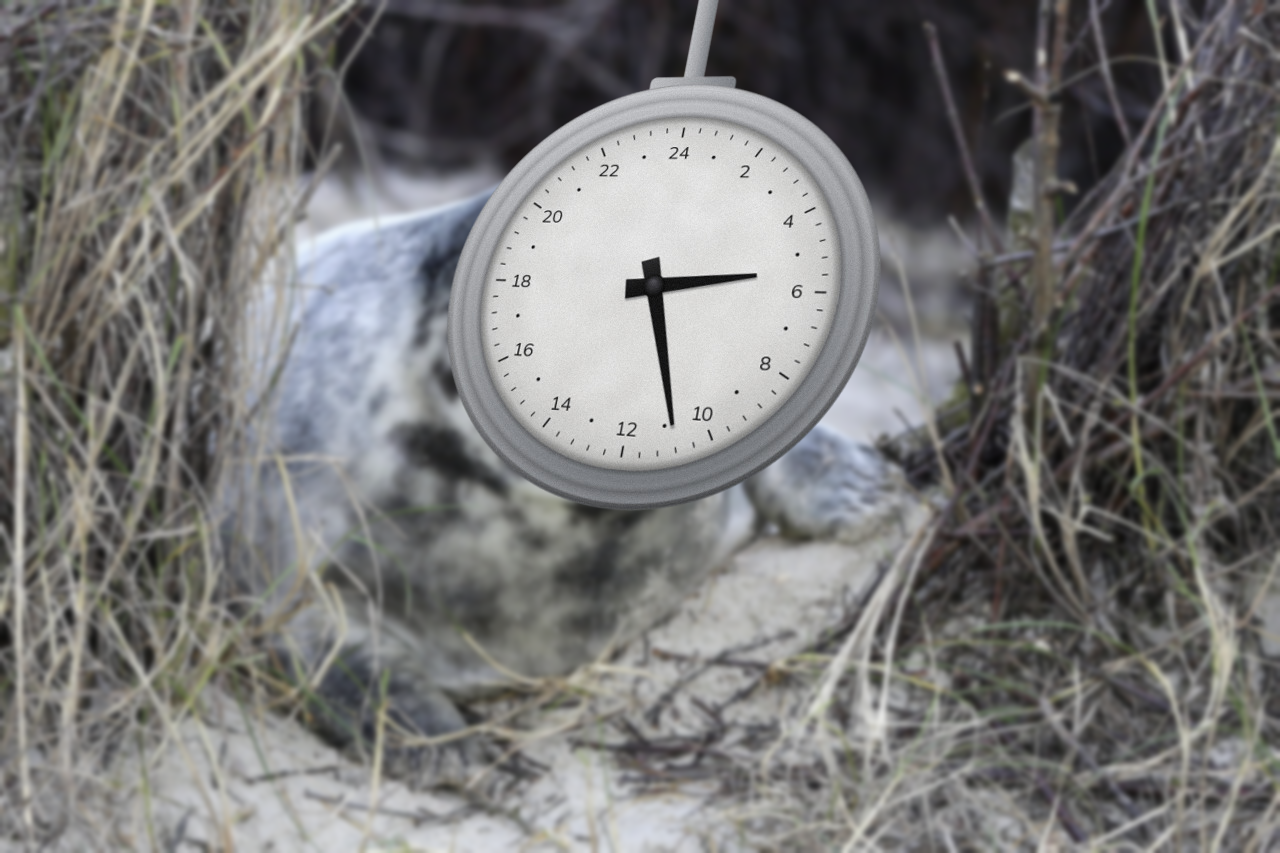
5,27
